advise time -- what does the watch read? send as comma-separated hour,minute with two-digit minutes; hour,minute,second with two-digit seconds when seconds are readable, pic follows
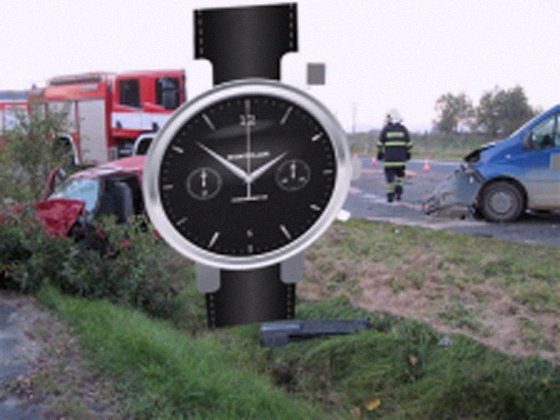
1,52
